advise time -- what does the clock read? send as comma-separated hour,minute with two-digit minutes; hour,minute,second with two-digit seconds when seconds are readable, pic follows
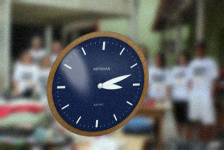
3,12
